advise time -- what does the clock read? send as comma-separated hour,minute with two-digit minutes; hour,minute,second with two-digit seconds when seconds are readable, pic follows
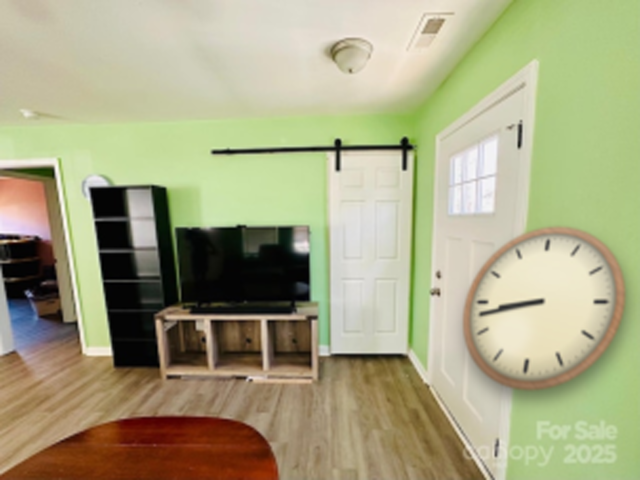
8,43
